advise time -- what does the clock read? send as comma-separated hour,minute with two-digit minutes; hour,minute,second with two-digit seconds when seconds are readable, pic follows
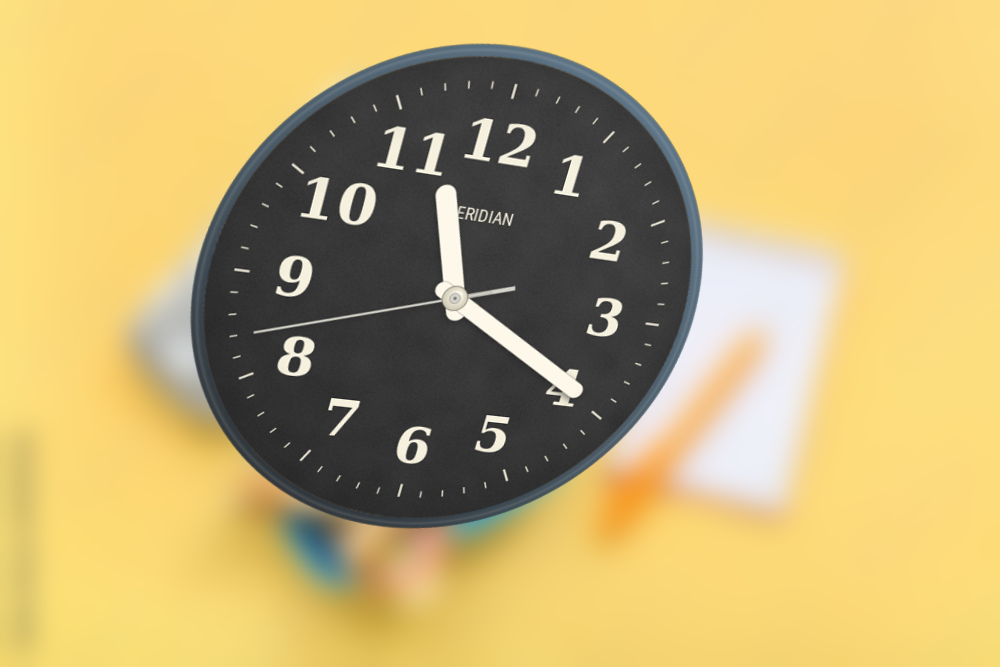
11,19,42
